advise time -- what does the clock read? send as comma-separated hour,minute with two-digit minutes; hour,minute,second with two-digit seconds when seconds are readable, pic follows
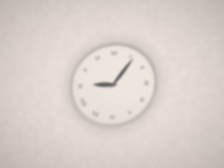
9,06
